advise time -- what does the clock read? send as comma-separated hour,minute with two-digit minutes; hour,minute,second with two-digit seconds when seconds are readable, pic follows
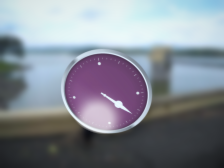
4,22
